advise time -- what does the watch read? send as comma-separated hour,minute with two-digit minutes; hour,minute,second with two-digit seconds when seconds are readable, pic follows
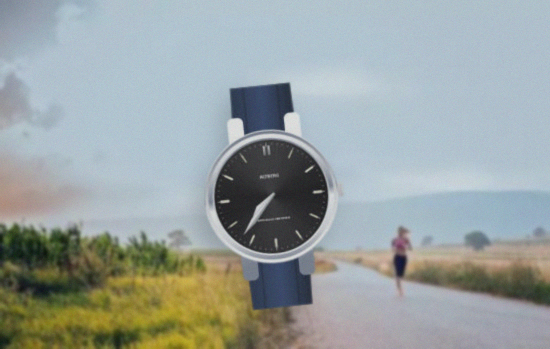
7,37
